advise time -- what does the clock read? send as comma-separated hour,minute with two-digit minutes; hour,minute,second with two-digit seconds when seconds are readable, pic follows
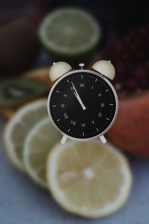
10,56
